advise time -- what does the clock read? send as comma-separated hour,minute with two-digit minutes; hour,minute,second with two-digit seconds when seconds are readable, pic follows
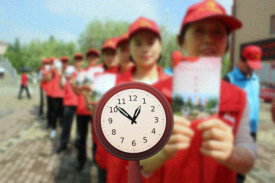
12,52
